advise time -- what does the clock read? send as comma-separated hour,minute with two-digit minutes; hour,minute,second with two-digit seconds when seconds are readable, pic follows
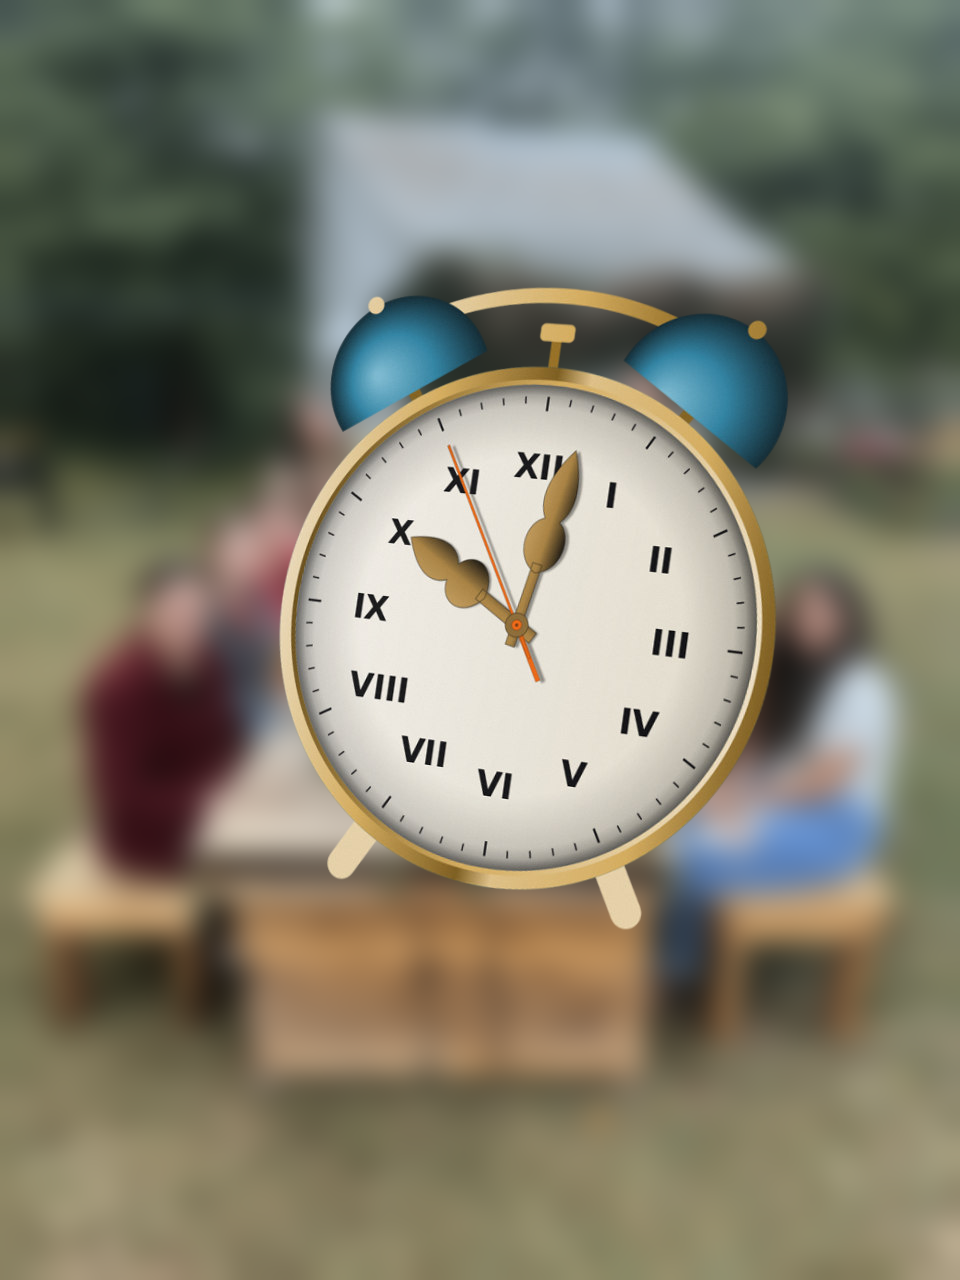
10,01,55
